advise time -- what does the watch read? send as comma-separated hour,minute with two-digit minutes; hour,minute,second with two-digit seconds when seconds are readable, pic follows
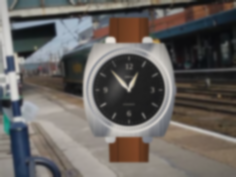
12,53
